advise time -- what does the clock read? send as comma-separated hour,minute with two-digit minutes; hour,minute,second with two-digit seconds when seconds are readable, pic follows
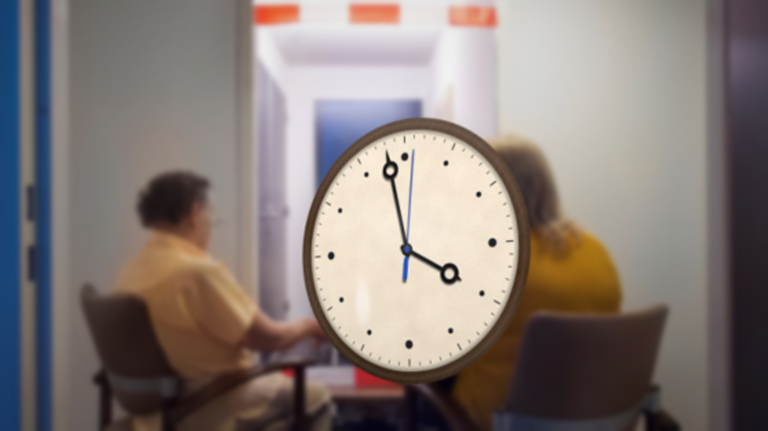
3,58,01
